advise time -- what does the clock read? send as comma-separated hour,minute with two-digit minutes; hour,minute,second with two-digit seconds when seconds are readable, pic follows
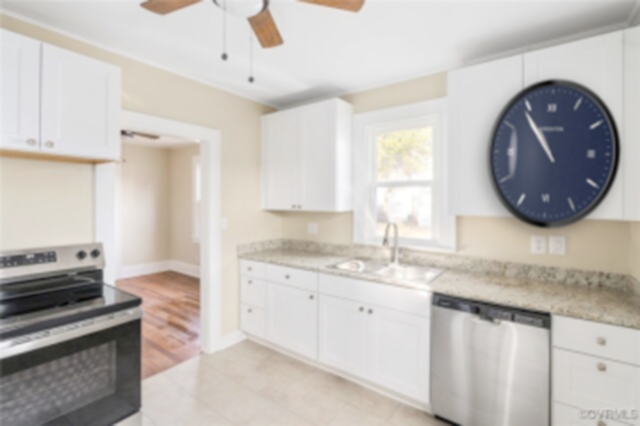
10,54
